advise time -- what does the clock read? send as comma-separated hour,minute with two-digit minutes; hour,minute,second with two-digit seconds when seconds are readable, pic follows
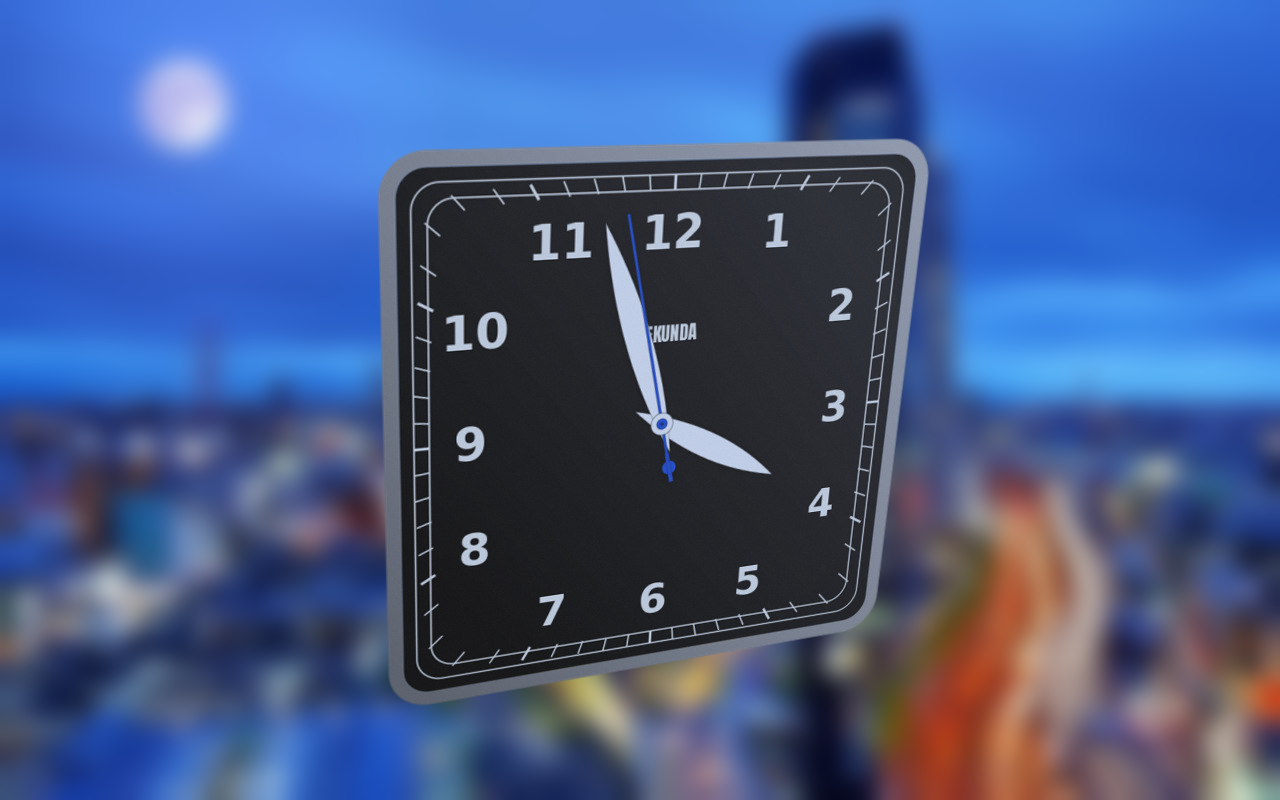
3,56,58
